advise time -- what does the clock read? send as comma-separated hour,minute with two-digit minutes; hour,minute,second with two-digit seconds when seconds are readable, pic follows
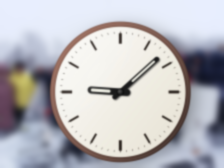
9,08
